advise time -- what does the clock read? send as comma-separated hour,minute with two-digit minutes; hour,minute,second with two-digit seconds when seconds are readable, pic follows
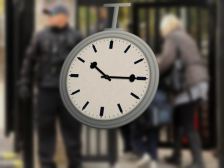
10,15
